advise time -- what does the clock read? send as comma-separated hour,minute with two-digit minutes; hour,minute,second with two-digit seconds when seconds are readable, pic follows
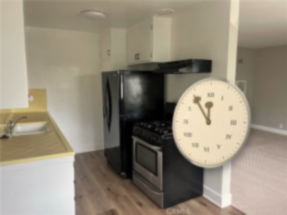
11,54
